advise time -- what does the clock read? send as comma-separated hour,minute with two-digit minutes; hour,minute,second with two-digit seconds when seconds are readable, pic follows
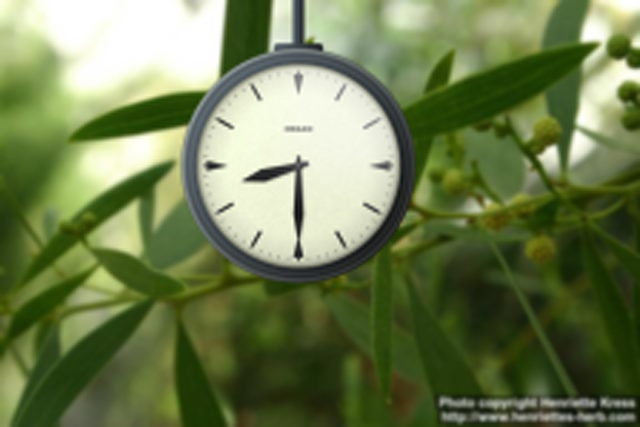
8,30
